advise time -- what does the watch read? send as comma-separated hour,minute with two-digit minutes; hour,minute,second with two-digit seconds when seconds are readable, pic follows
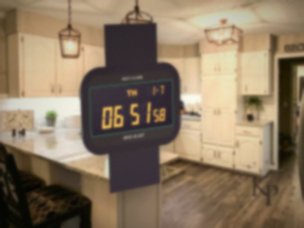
6,51
